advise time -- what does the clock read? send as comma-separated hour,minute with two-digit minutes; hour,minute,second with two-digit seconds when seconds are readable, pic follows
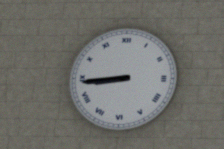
8,44
